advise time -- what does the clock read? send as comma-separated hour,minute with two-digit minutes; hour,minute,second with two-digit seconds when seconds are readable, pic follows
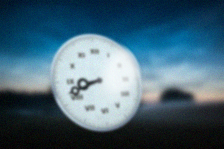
8,42
